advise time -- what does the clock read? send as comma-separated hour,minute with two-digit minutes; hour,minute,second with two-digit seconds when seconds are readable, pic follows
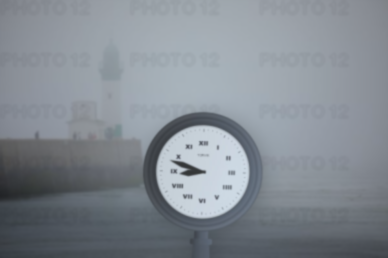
8,48
